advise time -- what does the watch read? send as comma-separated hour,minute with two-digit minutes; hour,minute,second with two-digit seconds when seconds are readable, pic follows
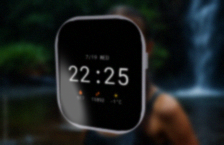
22,25
